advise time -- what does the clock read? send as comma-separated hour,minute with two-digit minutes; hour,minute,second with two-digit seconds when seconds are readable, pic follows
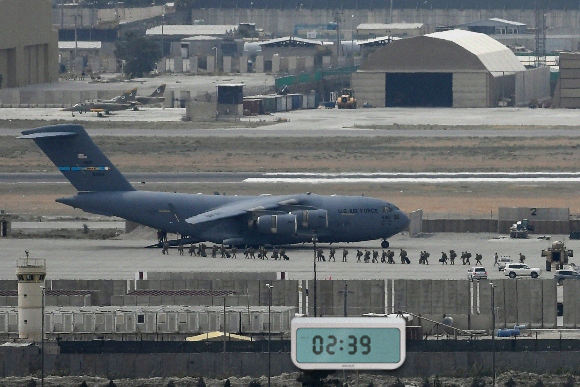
2,39
